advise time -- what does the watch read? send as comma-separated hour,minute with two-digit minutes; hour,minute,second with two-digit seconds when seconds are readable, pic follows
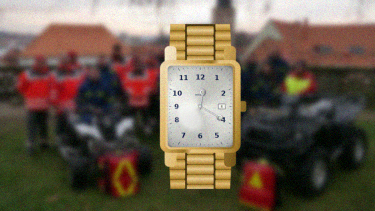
12,20
